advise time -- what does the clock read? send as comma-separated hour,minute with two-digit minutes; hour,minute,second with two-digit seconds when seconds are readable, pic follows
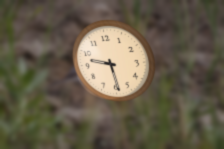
9,29
